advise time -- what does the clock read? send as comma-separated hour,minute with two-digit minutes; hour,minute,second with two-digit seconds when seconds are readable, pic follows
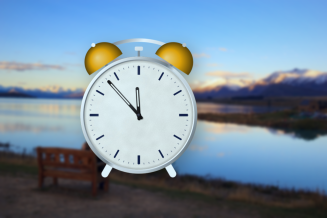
11,53
